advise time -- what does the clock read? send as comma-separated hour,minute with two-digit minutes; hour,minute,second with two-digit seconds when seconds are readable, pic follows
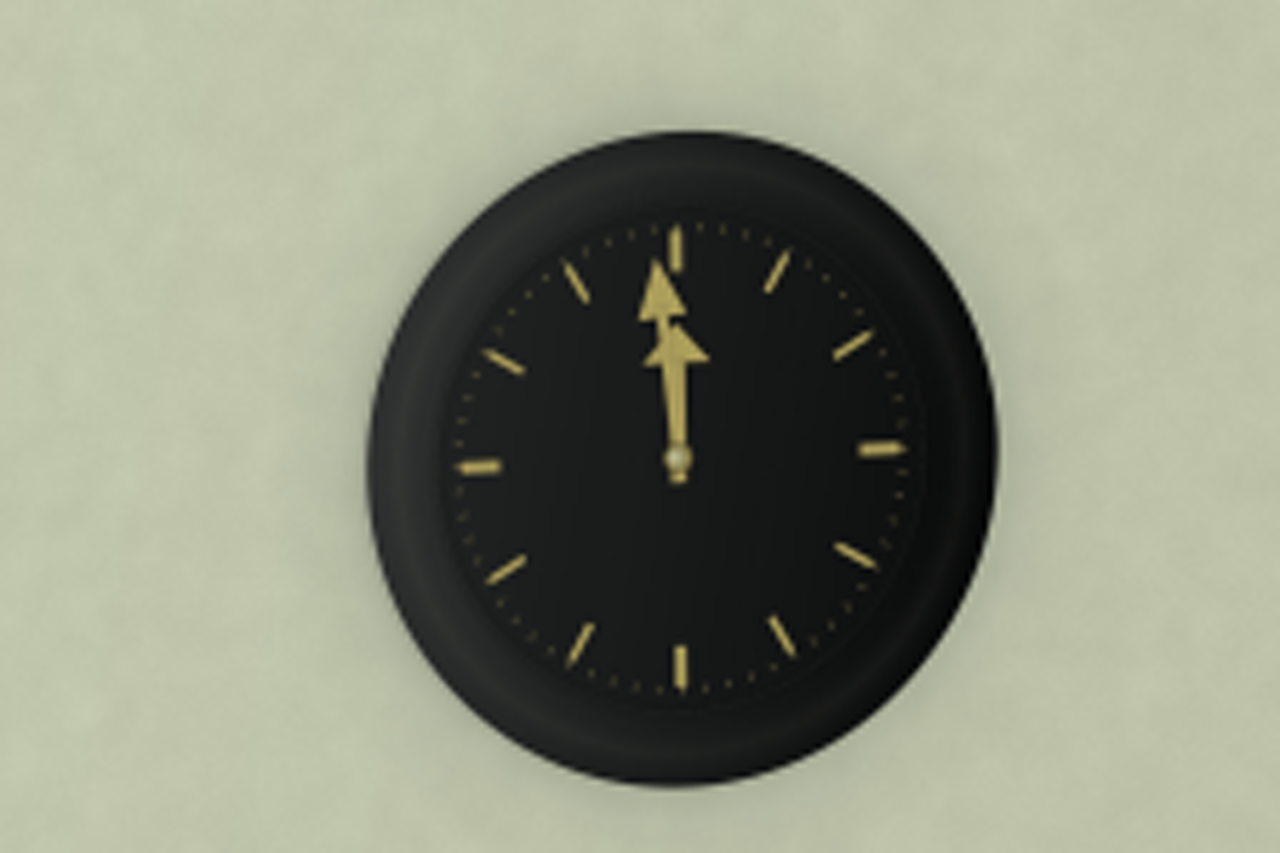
11,59
